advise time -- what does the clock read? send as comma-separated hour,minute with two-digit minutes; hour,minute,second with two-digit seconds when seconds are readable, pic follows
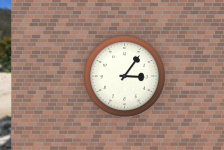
3,06
